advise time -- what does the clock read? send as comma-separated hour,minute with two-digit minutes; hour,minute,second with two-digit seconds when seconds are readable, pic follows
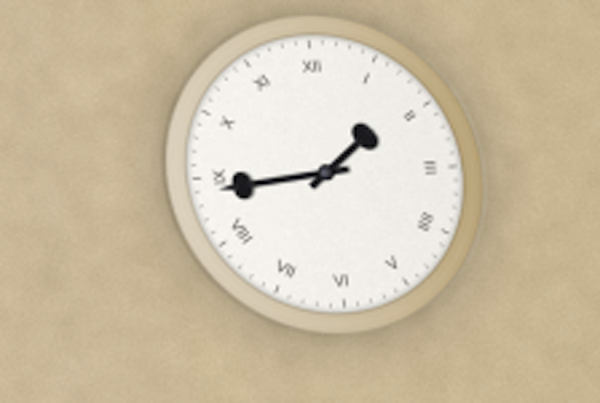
1,44
